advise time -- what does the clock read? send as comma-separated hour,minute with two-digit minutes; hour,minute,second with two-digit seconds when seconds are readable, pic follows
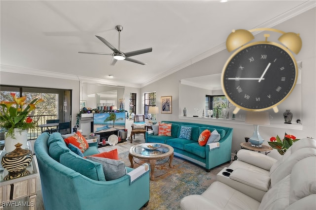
12,45
